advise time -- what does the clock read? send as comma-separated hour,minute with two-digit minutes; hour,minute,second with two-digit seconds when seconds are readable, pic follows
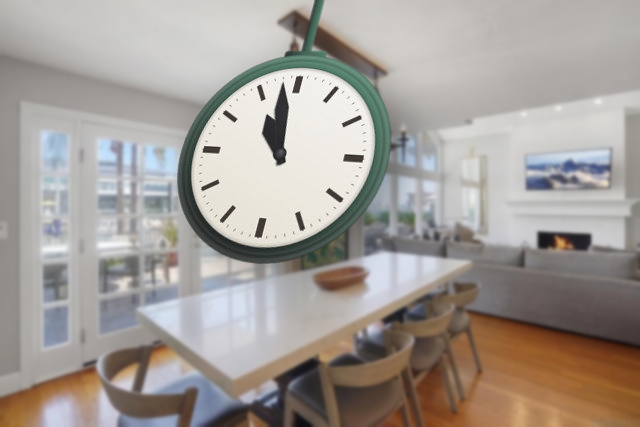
10,58
